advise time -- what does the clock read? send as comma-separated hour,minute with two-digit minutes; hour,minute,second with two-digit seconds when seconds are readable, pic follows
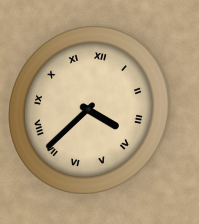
3,36
